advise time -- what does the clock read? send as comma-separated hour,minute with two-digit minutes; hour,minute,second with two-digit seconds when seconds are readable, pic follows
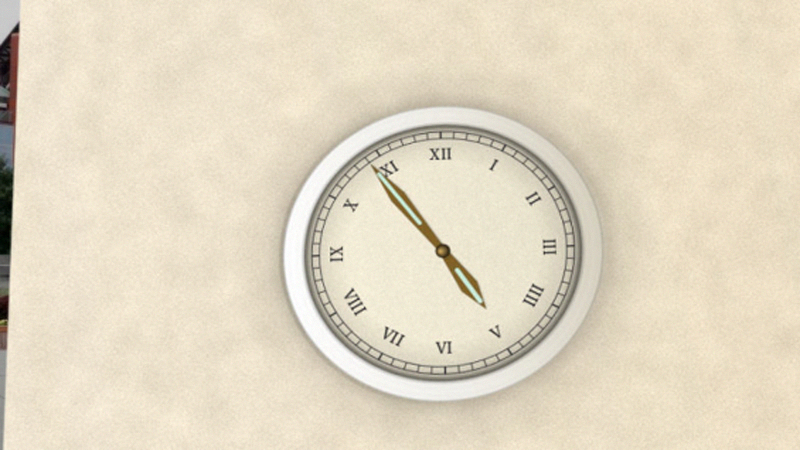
4,54
